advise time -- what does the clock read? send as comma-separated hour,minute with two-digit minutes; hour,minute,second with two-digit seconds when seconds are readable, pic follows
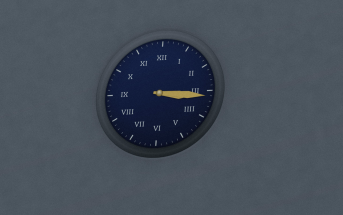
3,16
